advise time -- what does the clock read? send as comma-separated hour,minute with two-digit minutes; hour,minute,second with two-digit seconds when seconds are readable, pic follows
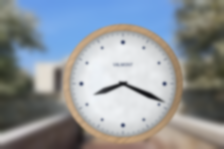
8,19
